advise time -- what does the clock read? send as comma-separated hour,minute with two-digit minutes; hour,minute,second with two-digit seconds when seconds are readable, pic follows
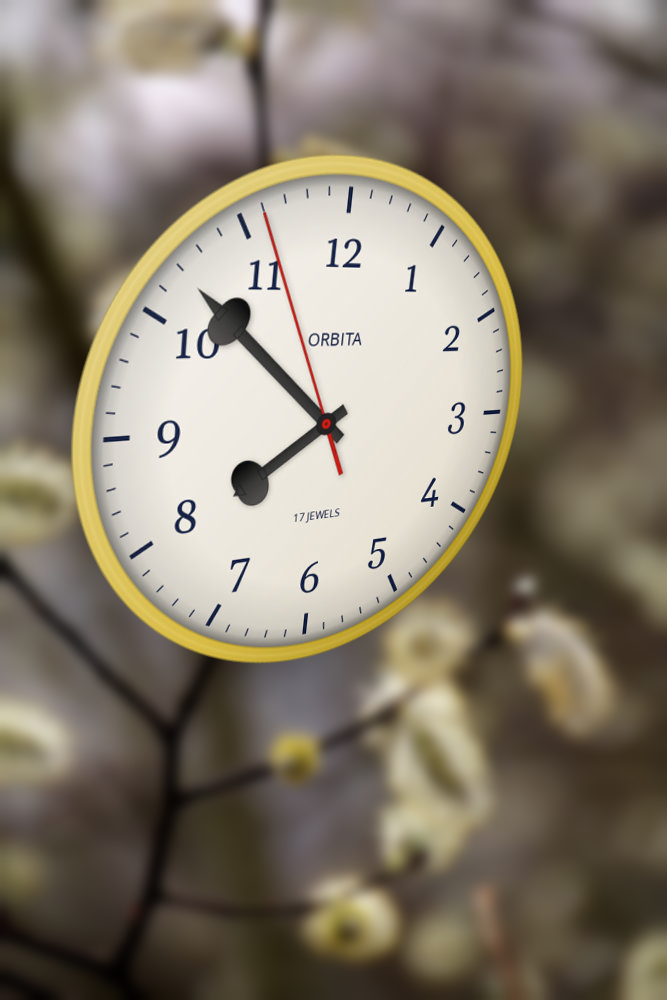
7,51,56
